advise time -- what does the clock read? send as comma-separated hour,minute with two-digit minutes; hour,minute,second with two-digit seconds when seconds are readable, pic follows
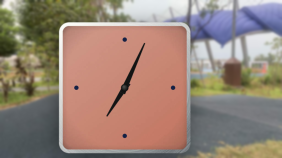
7,04
